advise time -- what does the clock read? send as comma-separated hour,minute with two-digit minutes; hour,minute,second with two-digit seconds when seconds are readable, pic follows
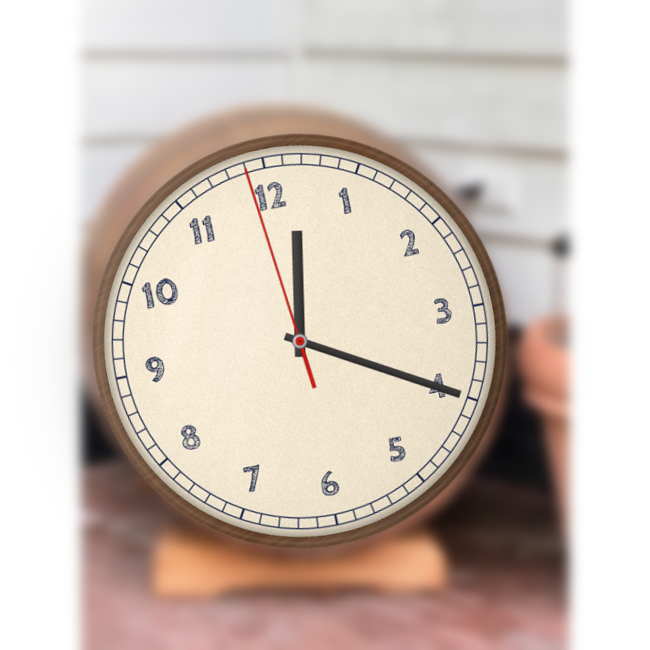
12,19,59
